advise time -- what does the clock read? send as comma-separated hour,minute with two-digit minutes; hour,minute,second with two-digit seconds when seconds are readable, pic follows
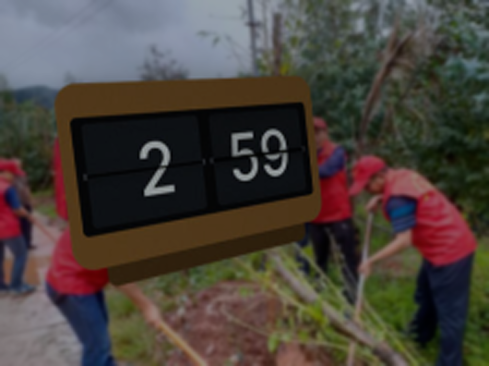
2,59
